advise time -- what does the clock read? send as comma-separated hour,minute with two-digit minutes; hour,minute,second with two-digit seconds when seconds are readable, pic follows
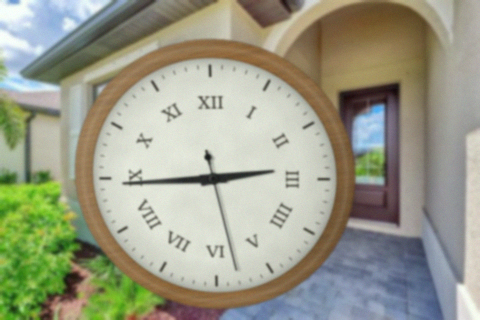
2,44,28
